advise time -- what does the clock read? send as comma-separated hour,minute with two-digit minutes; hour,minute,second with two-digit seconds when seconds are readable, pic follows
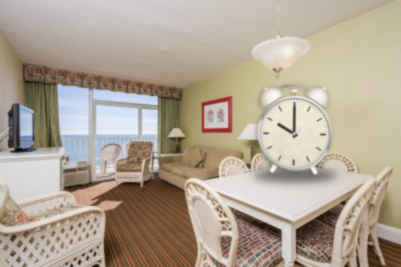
10,00
